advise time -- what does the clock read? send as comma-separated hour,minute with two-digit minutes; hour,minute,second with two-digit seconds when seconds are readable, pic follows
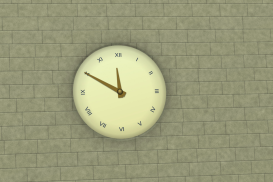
11,50
